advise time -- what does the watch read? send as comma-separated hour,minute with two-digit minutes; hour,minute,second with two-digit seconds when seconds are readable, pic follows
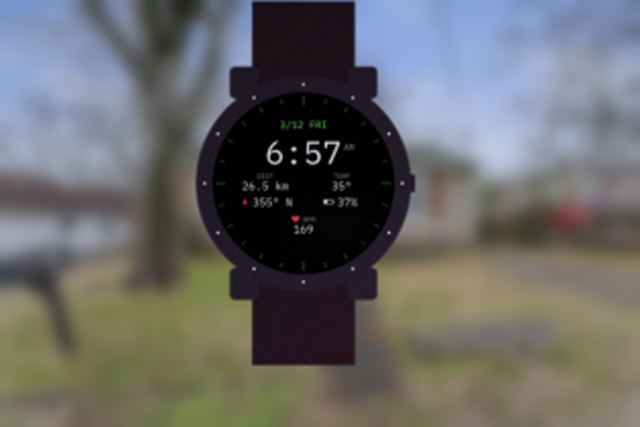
6,57
